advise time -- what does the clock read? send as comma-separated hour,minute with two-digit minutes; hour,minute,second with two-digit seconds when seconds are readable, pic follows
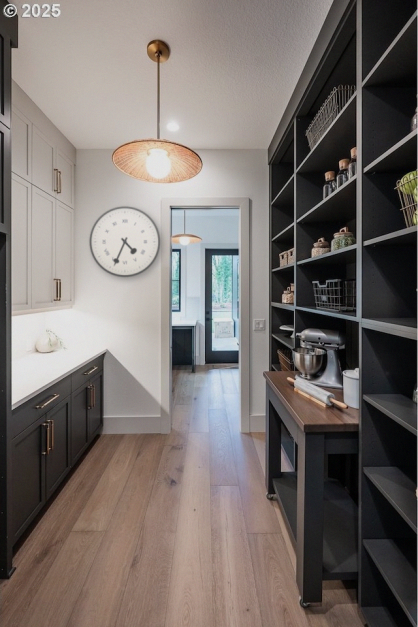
4,34
